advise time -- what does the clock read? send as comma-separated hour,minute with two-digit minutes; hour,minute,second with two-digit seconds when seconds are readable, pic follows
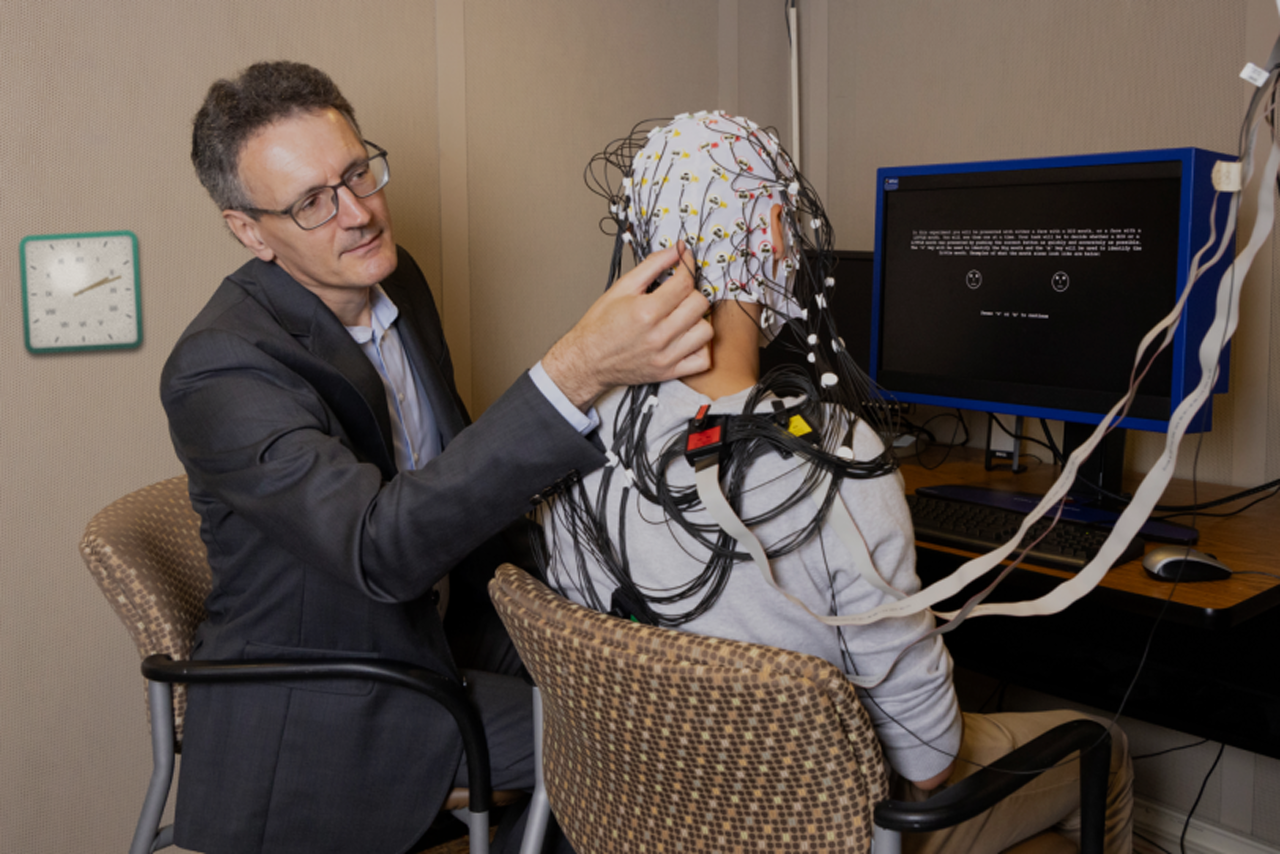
2,12
